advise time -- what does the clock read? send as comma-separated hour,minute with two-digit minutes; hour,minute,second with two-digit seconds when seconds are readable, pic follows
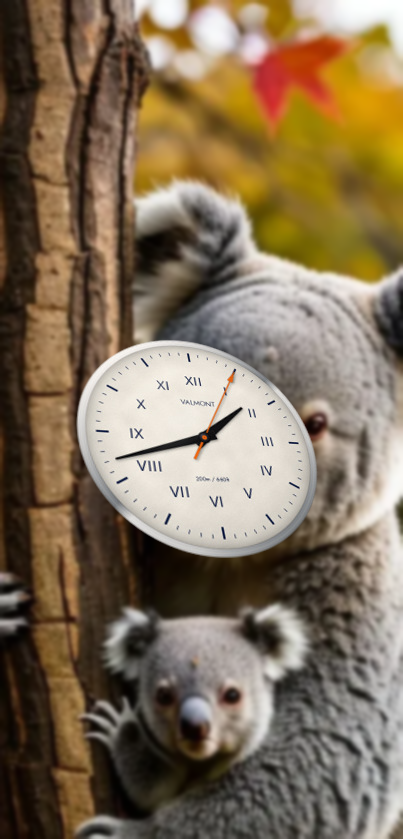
1,42,05
